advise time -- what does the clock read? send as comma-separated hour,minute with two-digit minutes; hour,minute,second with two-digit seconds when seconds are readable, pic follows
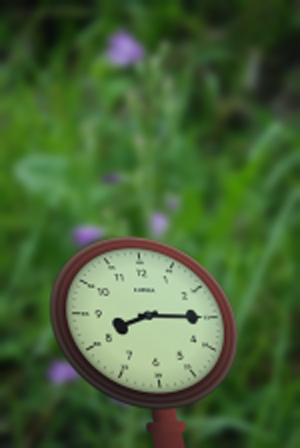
8,15
